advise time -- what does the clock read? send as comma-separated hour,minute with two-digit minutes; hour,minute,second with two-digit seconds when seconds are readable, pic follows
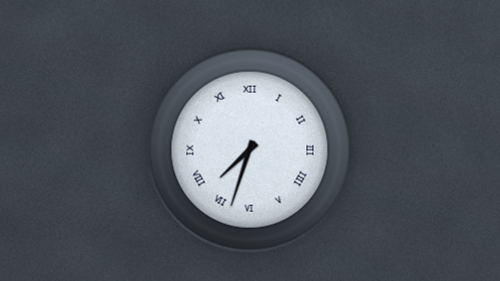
7,33
